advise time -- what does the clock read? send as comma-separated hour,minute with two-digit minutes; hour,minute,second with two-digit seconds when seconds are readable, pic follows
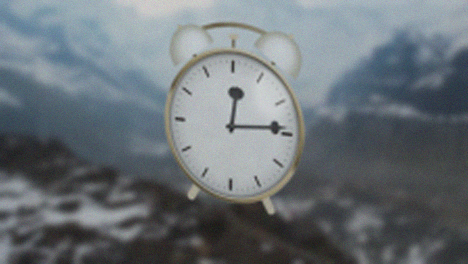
12,14
